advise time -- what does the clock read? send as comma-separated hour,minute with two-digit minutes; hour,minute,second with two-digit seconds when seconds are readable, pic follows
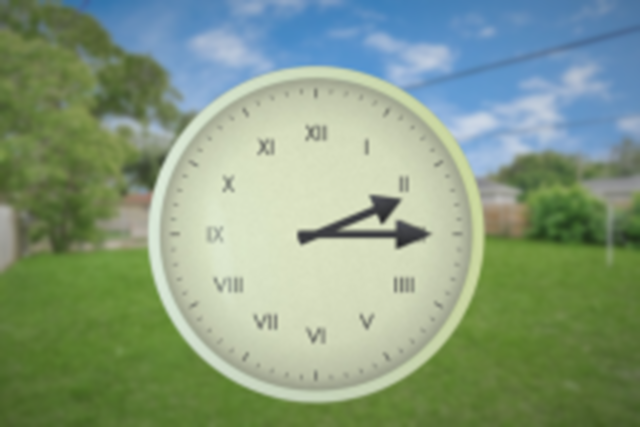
2,15
